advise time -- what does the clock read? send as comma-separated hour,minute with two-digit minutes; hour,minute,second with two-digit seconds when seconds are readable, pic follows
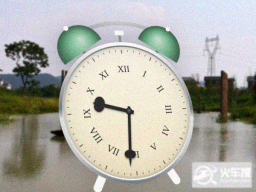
9,31
